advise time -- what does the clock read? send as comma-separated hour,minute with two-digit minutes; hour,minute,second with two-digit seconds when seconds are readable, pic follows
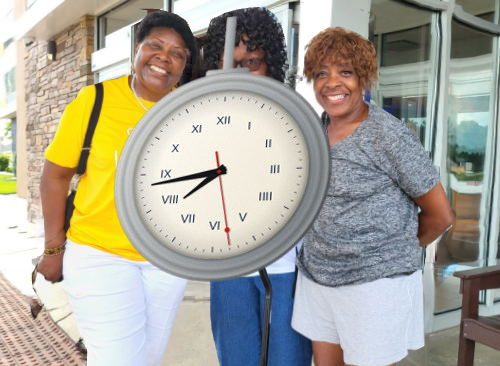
7,43,28
